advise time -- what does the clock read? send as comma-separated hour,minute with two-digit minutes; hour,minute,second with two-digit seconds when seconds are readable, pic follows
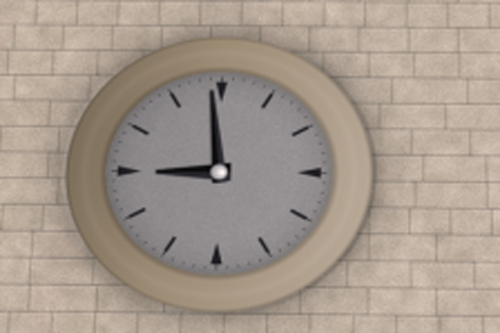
8,59
